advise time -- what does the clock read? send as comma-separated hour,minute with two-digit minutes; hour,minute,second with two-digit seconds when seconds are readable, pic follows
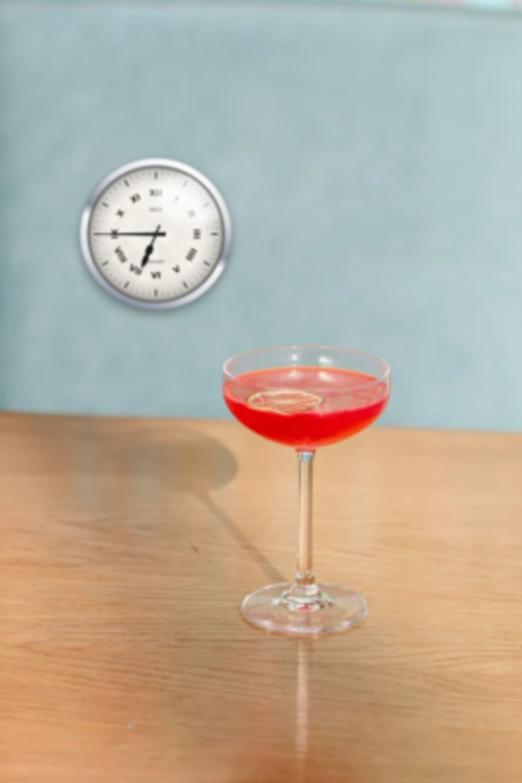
6,45
